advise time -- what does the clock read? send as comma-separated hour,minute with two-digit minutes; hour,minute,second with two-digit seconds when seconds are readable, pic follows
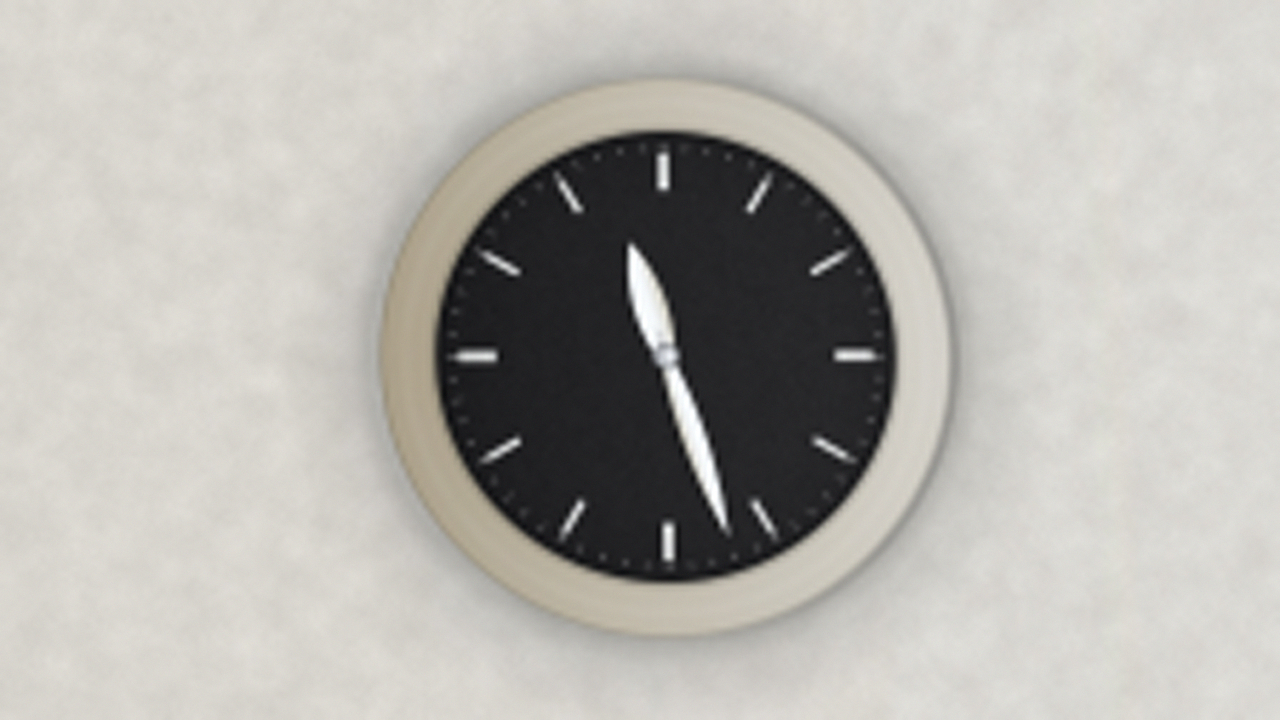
11,27
